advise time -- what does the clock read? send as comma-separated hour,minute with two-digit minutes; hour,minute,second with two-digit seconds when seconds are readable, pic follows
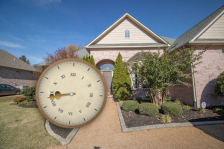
8,43
